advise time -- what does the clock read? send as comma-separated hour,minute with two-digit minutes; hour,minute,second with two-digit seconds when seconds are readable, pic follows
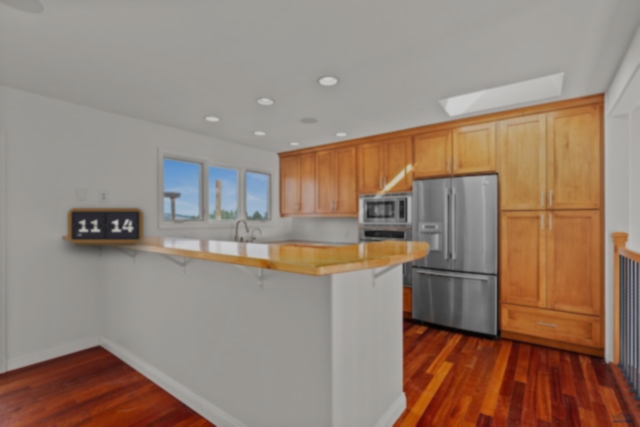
11,14
